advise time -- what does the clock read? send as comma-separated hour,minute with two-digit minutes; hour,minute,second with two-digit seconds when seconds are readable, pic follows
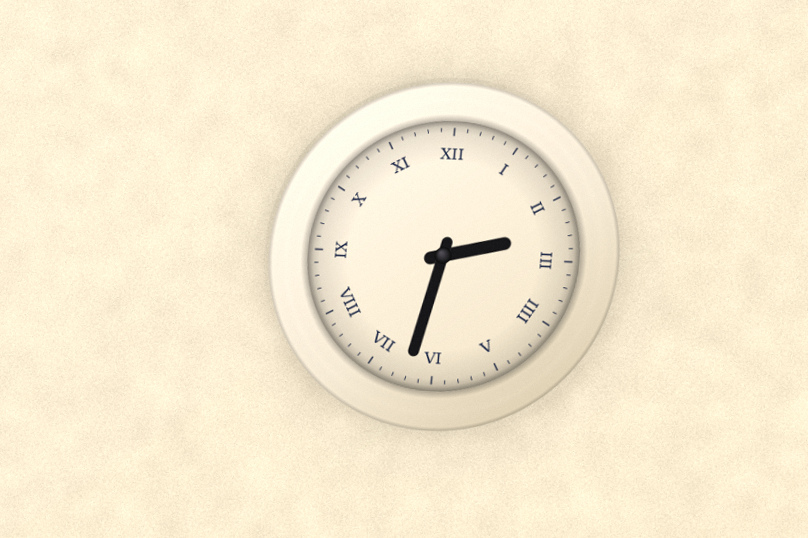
2,32
